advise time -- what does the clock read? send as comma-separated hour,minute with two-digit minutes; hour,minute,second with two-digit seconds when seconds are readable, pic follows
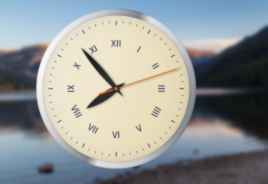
7,53,12
